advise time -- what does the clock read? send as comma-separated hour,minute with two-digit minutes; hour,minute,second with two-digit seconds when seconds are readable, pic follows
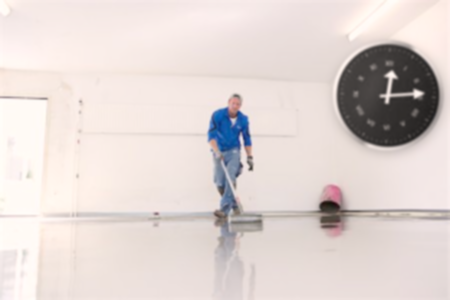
12,14
